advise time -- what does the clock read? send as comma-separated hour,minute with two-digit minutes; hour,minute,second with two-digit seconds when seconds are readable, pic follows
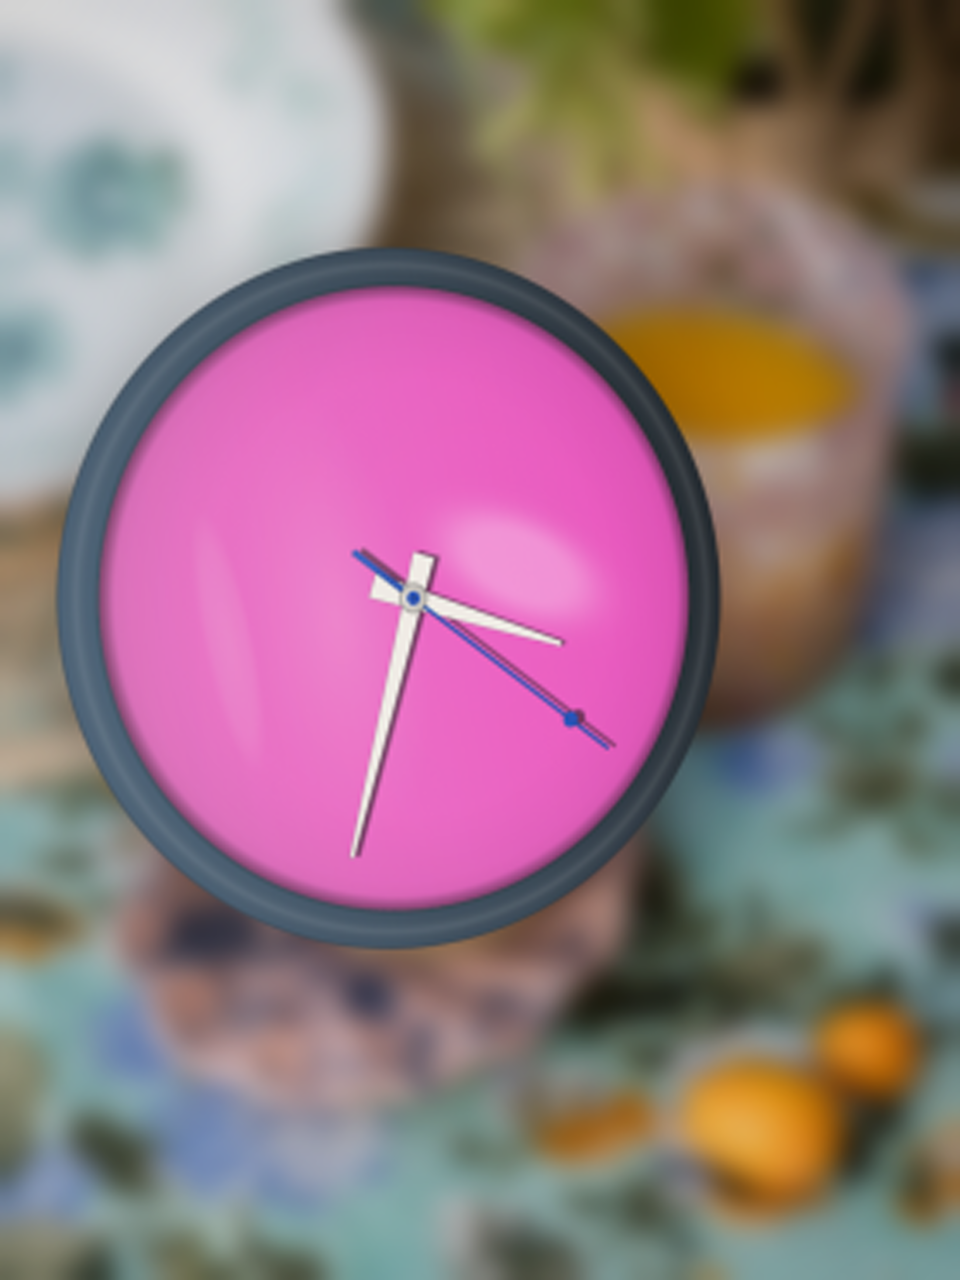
3,32,21
